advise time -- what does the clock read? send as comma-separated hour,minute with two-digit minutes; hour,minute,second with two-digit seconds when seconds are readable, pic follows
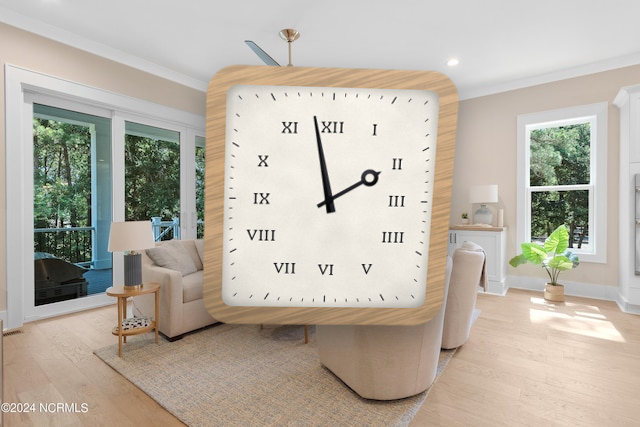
1,58
